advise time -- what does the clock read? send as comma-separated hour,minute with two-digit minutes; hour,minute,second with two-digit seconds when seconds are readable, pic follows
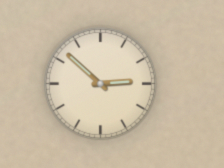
2,52
